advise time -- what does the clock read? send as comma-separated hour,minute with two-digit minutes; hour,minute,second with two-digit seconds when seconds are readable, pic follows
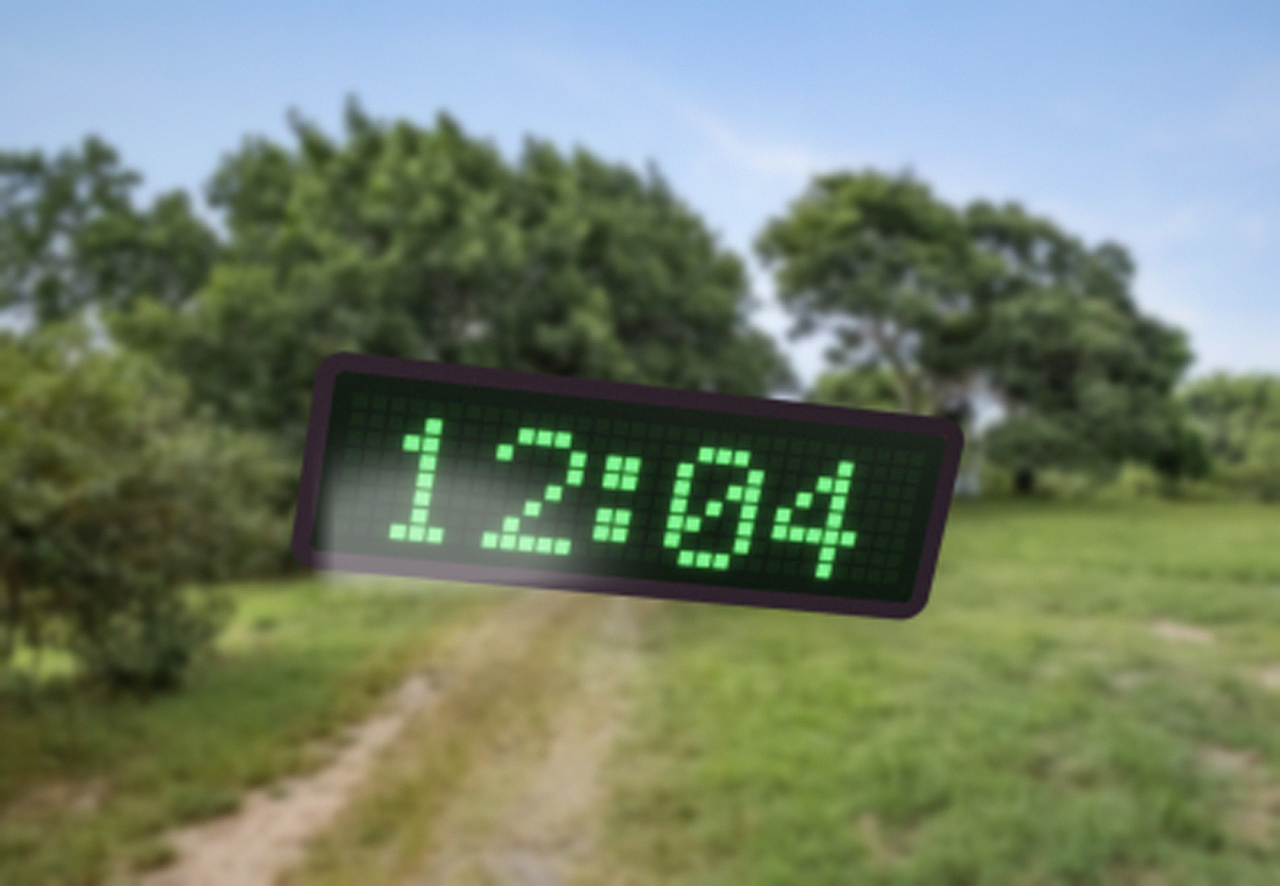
12,04
